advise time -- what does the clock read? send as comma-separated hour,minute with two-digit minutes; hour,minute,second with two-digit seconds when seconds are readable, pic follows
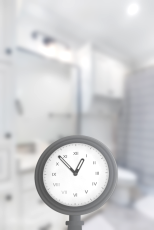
12,53
